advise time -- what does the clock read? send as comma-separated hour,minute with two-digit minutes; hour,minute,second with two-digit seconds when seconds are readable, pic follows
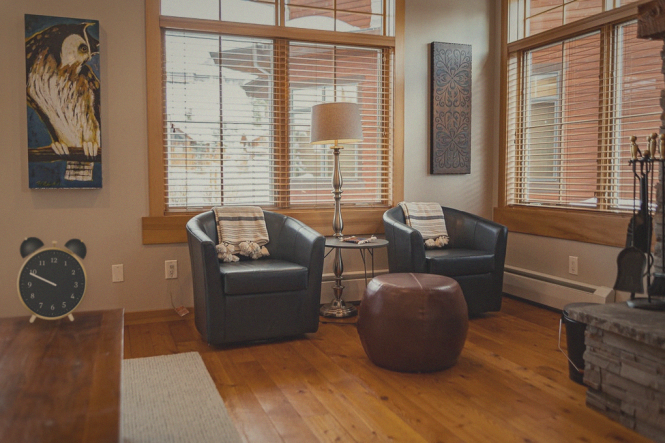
9,49
